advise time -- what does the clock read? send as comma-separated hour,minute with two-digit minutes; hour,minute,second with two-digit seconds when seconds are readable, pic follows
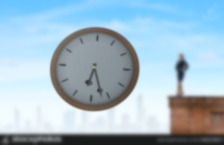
6,27
